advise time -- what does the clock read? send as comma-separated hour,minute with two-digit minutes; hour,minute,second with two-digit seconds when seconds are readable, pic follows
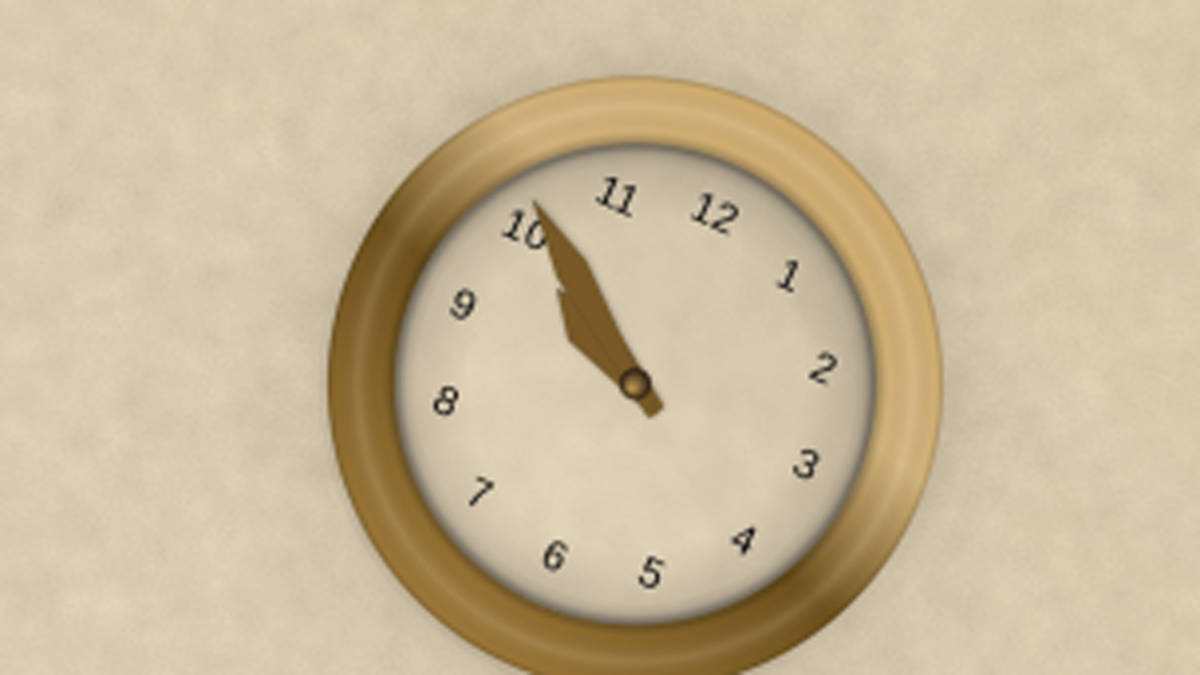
9,51
